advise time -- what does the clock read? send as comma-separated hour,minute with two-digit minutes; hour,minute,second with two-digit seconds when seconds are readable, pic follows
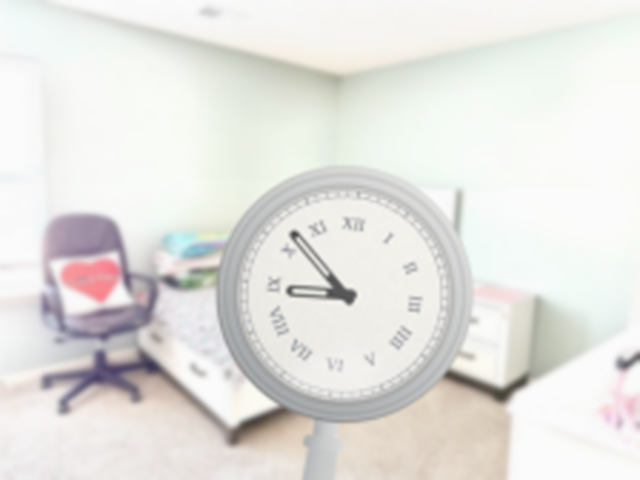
8,52
